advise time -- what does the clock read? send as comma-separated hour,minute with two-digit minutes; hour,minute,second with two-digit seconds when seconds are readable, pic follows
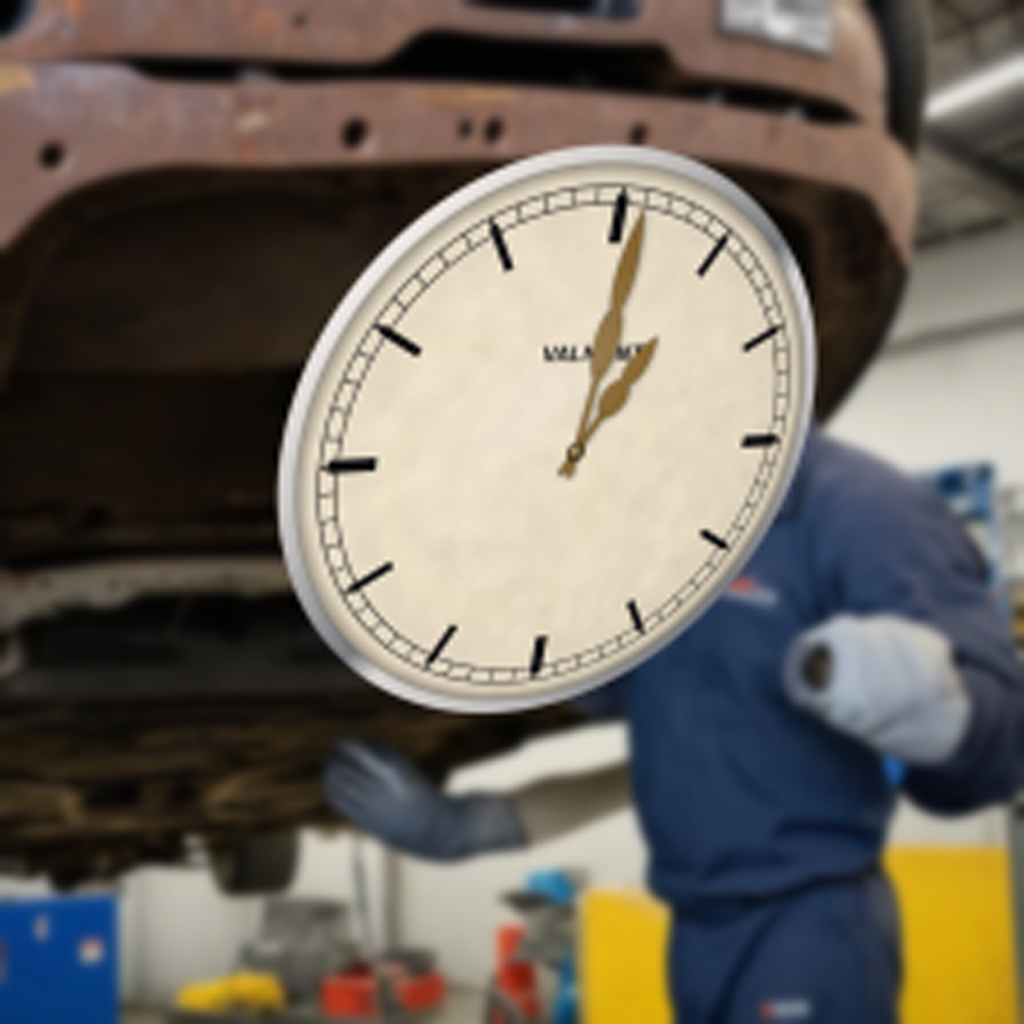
1,01
